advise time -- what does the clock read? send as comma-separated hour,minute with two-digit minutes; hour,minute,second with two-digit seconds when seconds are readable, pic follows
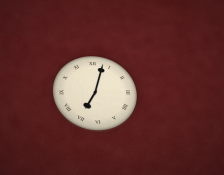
7,03
